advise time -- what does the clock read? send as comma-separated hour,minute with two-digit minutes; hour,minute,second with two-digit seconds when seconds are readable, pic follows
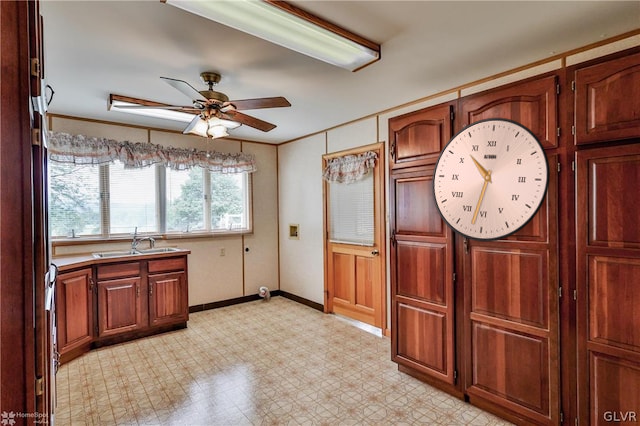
10,32
